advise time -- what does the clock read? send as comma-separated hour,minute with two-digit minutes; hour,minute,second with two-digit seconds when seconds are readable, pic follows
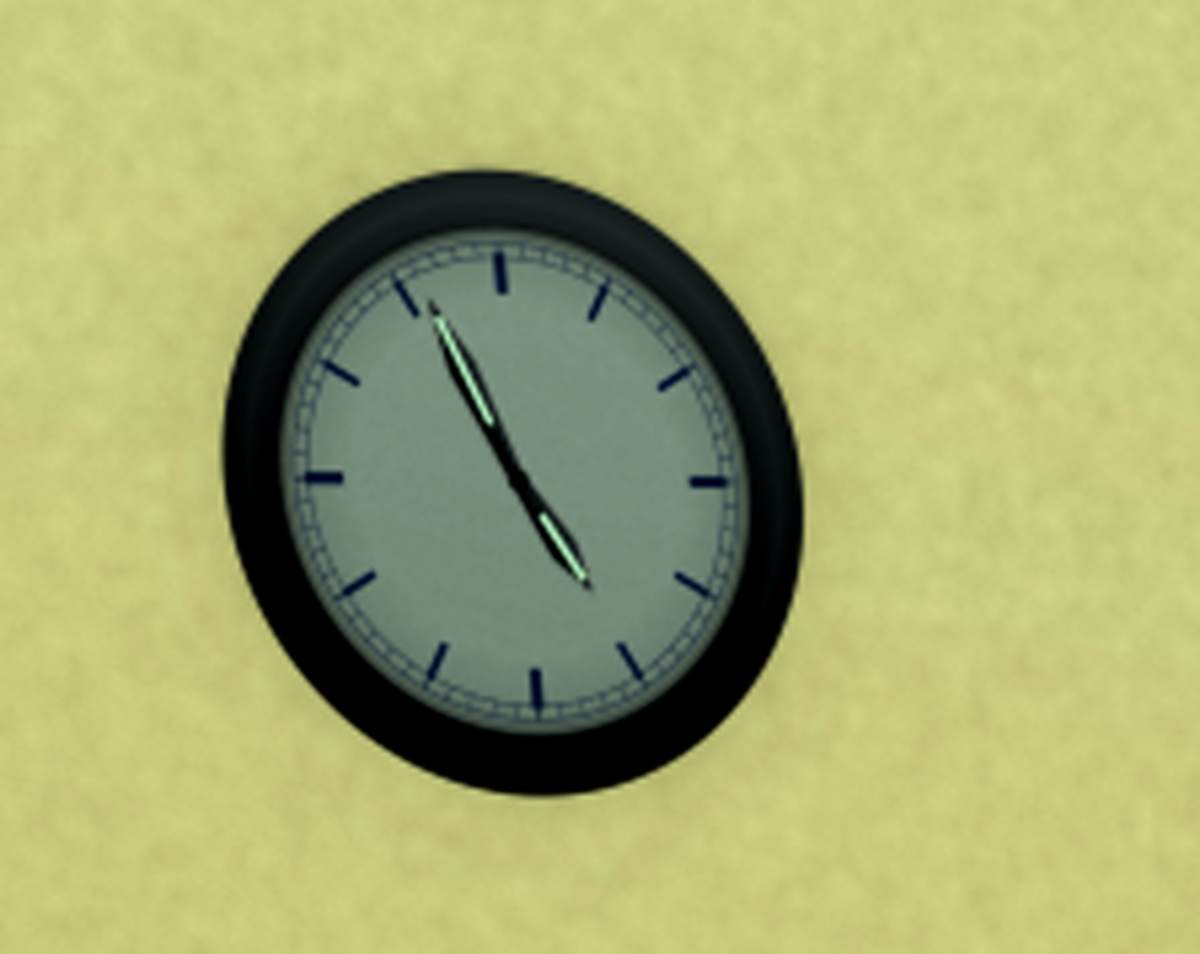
4,56
